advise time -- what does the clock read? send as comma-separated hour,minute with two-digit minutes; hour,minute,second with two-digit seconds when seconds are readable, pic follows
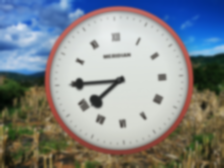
7,45
